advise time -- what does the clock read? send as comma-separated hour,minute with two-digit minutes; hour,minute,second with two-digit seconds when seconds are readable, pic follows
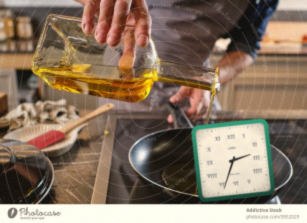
2,34
